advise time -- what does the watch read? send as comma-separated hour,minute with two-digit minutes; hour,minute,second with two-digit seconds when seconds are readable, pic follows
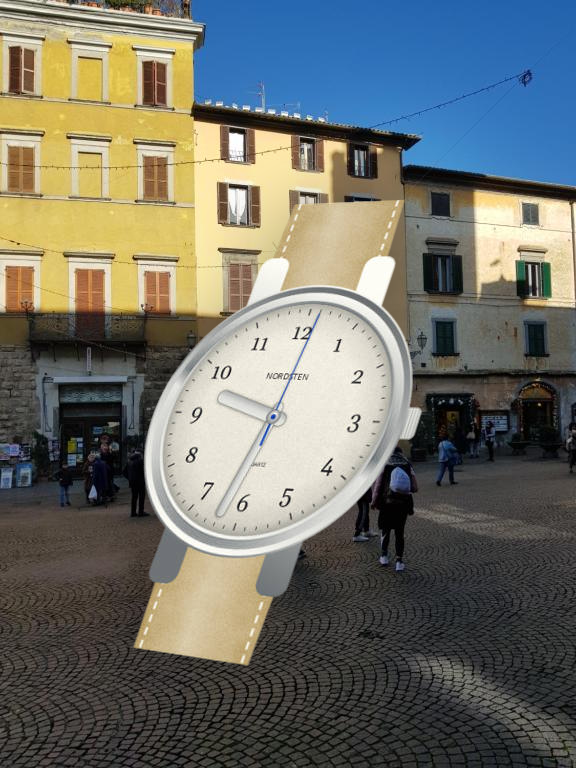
9,32,01
